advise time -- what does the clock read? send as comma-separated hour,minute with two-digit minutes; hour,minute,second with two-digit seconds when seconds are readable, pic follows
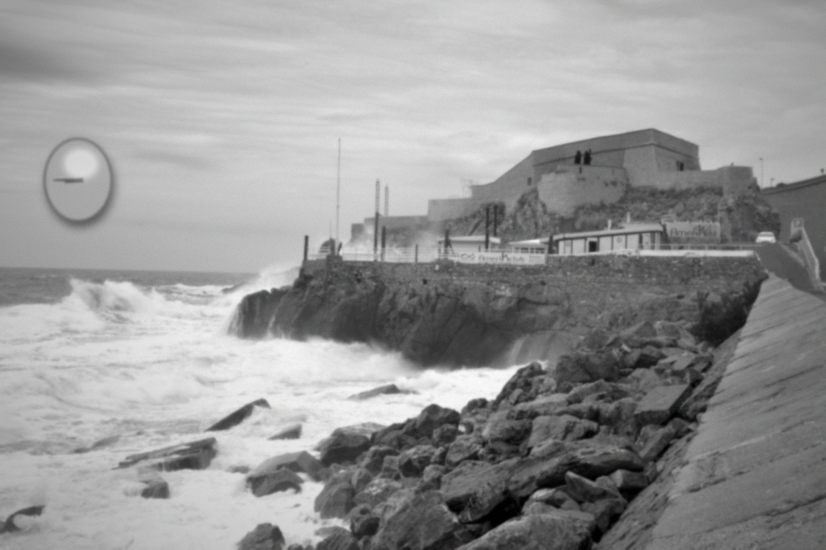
8,45
